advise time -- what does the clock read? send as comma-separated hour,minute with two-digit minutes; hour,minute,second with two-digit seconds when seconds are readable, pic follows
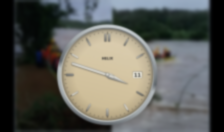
3,48
